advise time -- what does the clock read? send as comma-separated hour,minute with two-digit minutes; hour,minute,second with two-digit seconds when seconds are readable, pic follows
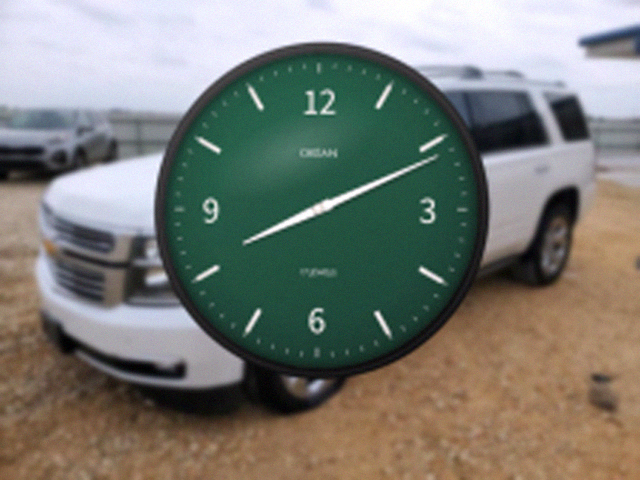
8,11
